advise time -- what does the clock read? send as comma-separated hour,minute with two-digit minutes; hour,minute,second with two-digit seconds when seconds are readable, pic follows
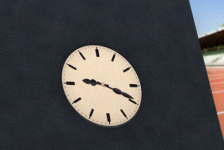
9,19
